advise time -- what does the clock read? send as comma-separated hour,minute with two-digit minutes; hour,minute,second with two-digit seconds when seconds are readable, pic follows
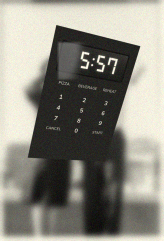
5,57
